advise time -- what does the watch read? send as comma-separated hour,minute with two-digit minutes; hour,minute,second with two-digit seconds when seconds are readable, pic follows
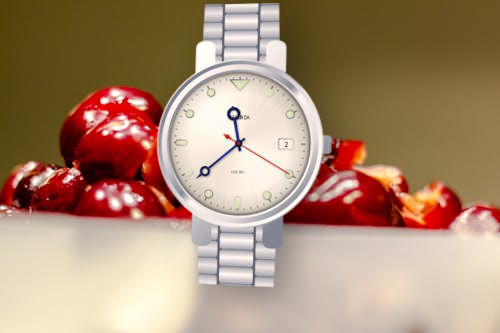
11,38,20
